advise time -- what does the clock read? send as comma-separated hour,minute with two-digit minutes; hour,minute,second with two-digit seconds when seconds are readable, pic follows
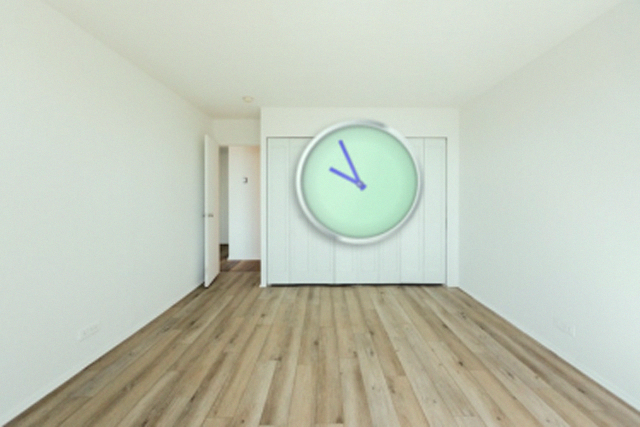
9,56
